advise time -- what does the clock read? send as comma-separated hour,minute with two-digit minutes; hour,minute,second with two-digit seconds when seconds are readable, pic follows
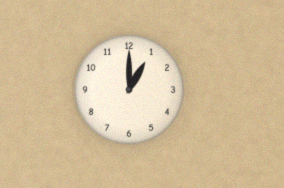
1,00
